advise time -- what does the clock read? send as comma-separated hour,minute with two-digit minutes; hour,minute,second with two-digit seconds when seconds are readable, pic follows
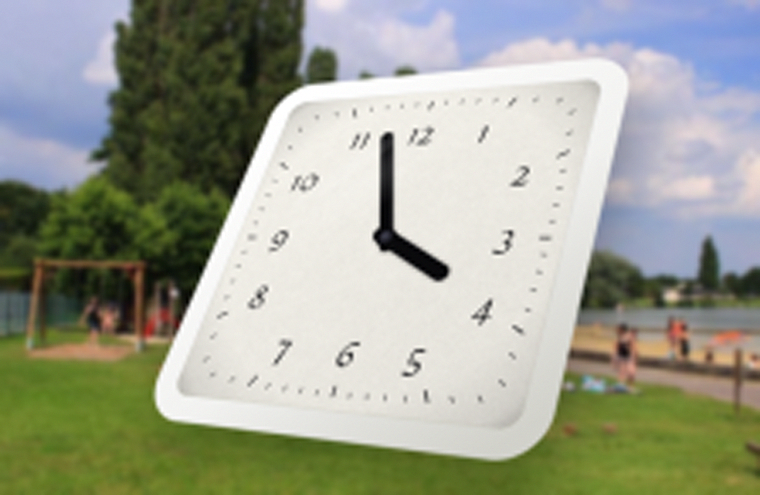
3,57
